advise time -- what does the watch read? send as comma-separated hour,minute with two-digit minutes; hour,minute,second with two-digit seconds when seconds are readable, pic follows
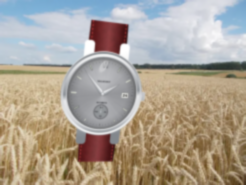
1,53
